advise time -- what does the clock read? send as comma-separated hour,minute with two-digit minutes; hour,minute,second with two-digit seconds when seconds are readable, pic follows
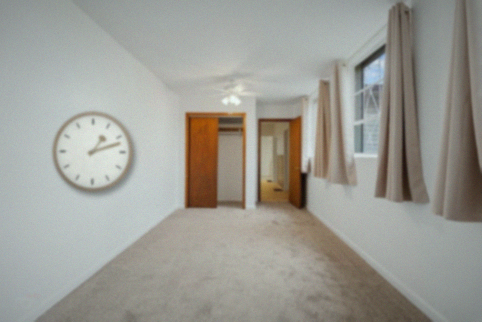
1,12
